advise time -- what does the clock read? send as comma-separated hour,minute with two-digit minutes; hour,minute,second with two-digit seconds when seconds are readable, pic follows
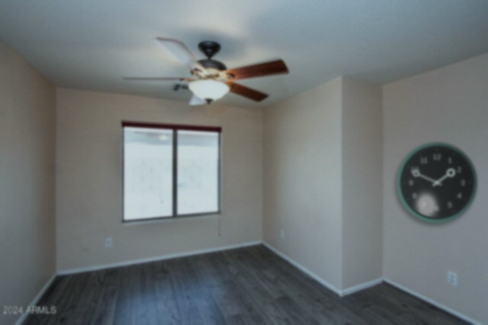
1,49
